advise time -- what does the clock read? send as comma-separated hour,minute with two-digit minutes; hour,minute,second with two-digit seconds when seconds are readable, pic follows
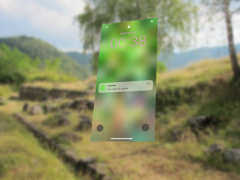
0,38
